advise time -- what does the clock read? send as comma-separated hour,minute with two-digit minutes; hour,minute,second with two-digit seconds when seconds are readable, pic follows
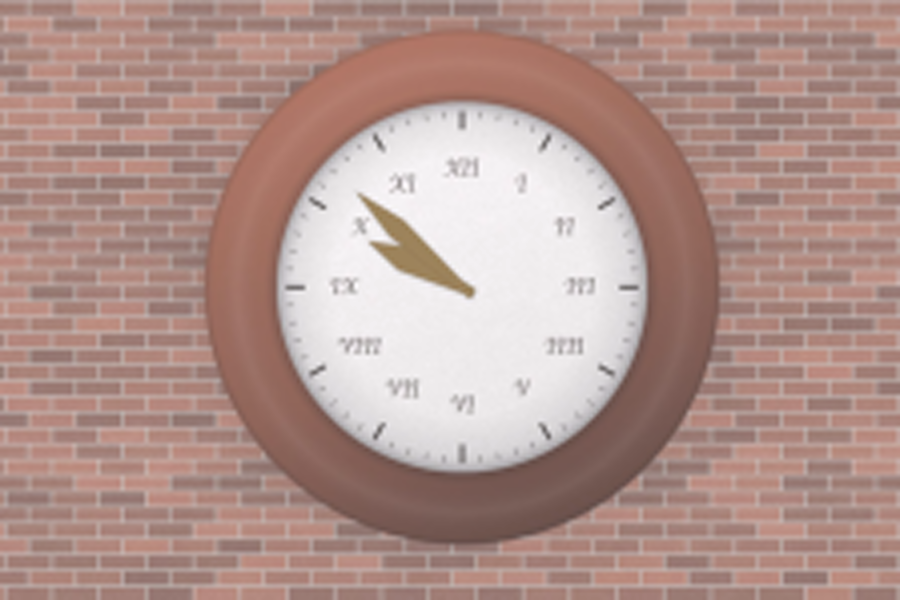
9,52
